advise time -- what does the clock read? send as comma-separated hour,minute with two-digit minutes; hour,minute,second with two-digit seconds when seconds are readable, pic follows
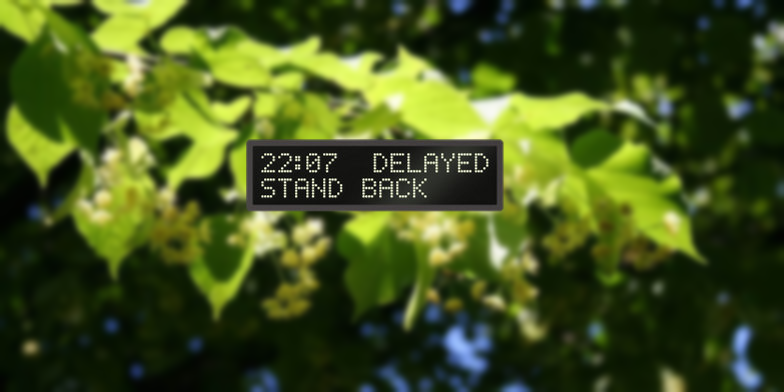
22,07
